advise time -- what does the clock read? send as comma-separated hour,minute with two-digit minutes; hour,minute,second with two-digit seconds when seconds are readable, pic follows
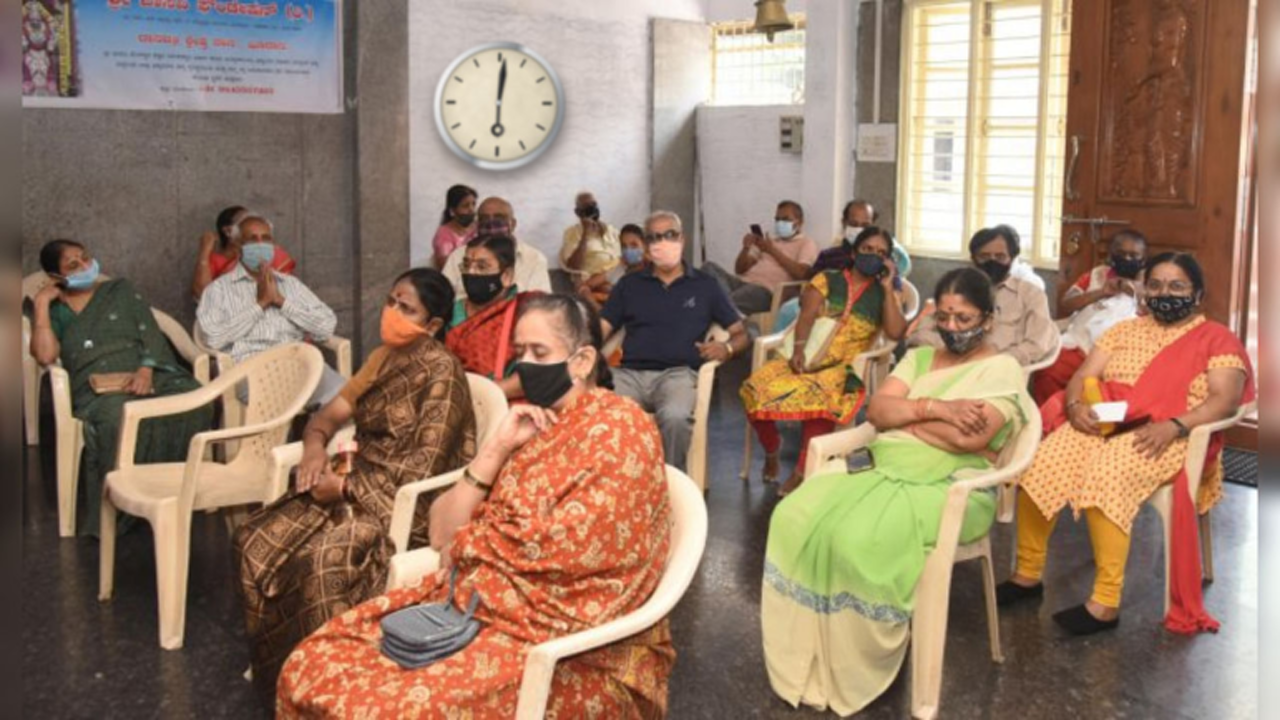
6,01
